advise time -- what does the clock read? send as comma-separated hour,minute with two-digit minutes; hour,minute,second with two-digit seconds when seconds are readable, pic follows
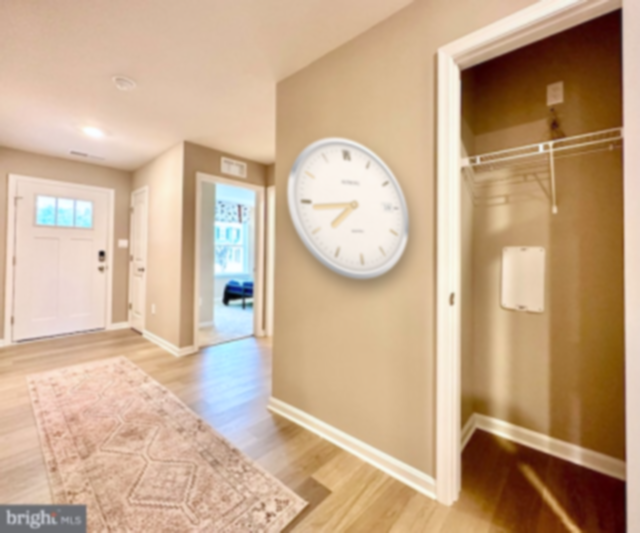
7,44
